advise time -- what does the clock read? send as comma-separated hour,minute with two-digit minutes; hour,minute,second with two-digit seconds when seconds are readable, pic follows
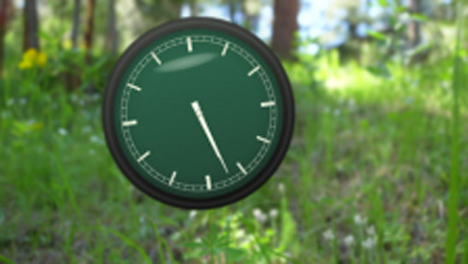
5,27
